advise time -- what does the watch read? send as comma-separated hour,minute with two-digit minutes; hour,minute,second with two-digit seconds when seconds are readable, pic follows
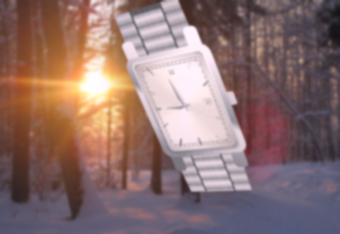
8,58
